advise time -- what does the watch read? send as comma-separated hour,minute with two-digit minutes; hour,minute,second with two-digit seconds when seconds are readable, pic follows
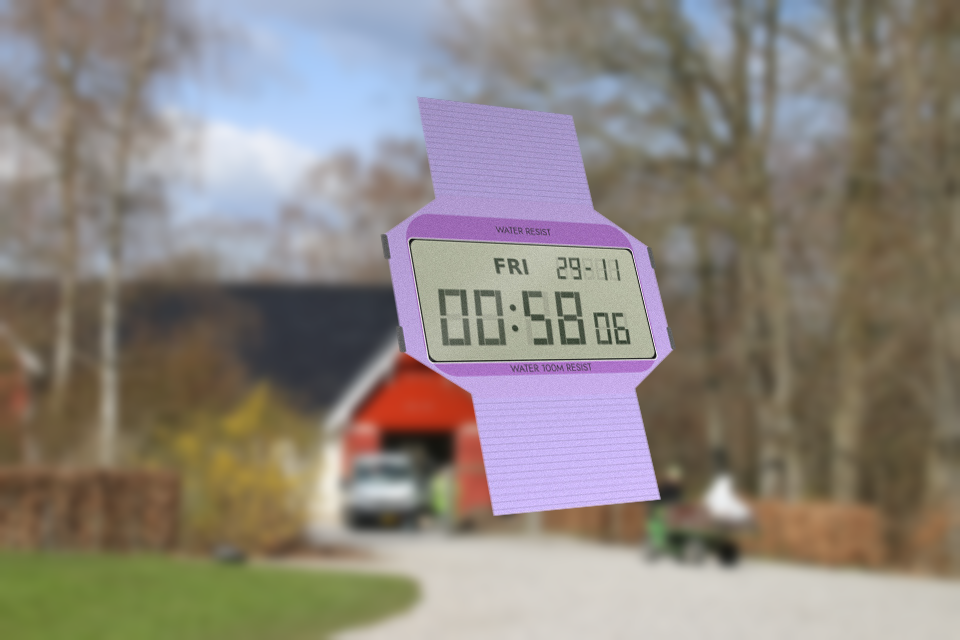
0,58,06
